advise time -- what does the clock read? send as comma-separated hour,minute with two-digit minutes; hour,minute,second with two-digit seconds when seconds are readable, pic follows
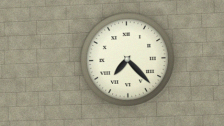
7,23
